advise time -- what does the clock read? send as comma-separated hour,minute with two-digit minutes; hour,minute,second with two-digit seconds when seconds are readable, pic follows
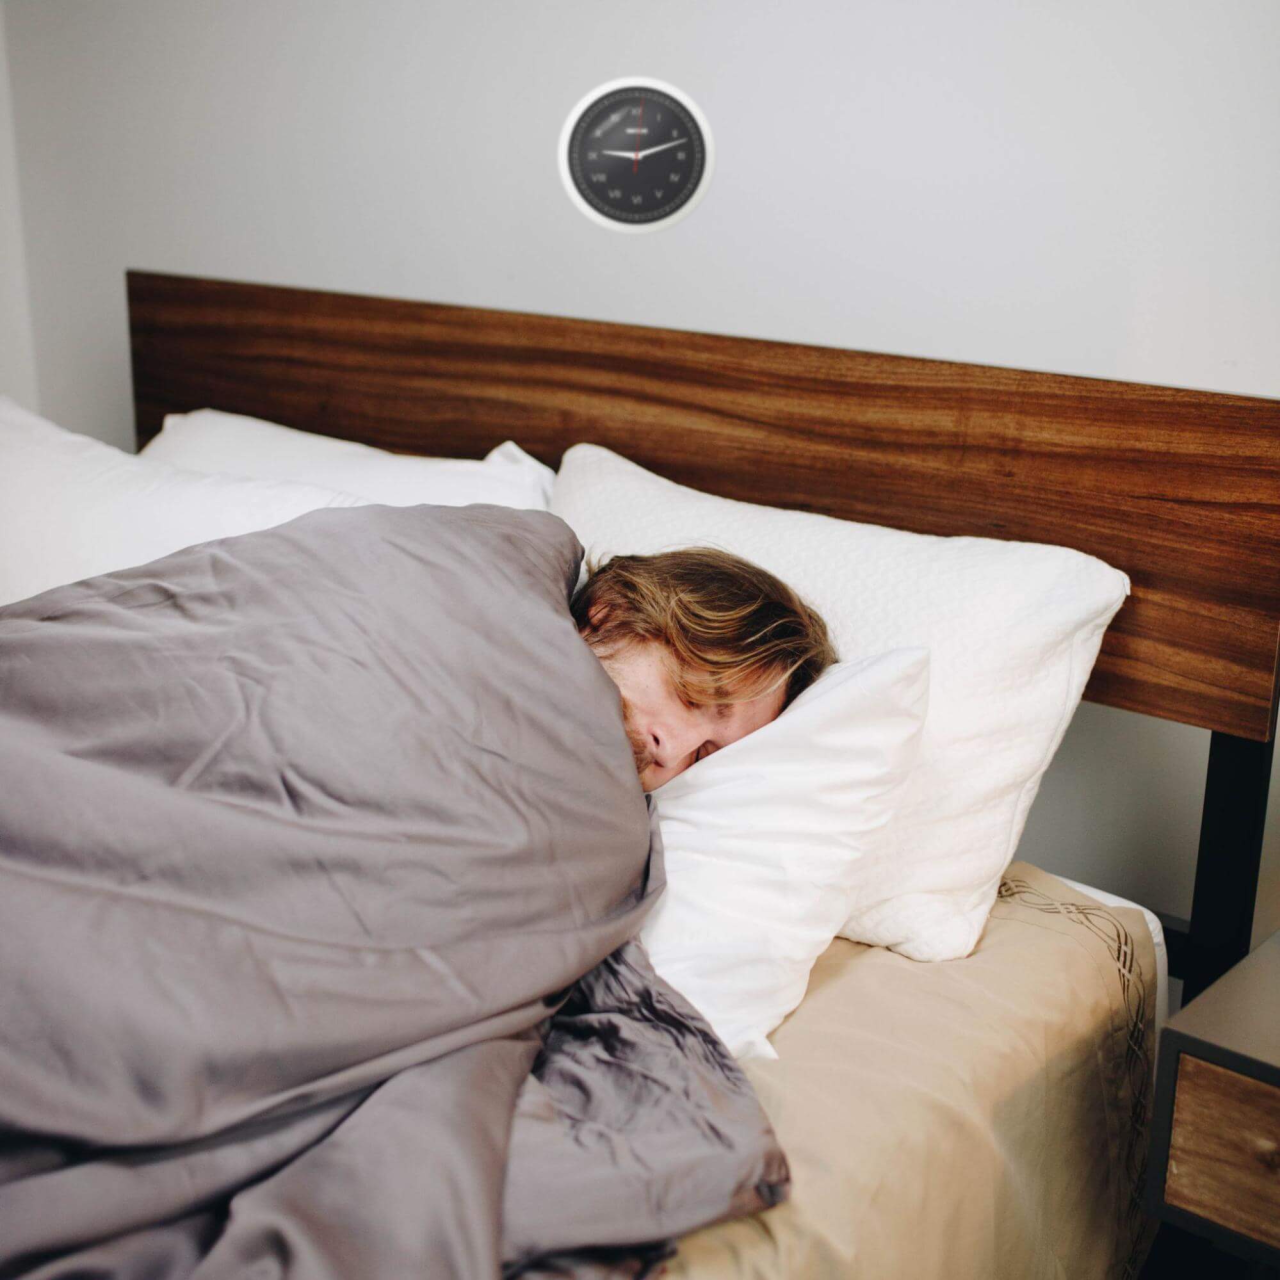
9,12,01
